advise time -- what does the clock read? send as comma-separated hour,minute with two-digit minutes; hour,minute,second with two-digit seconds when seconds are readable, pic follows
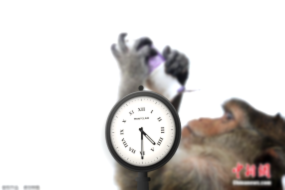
4,30
